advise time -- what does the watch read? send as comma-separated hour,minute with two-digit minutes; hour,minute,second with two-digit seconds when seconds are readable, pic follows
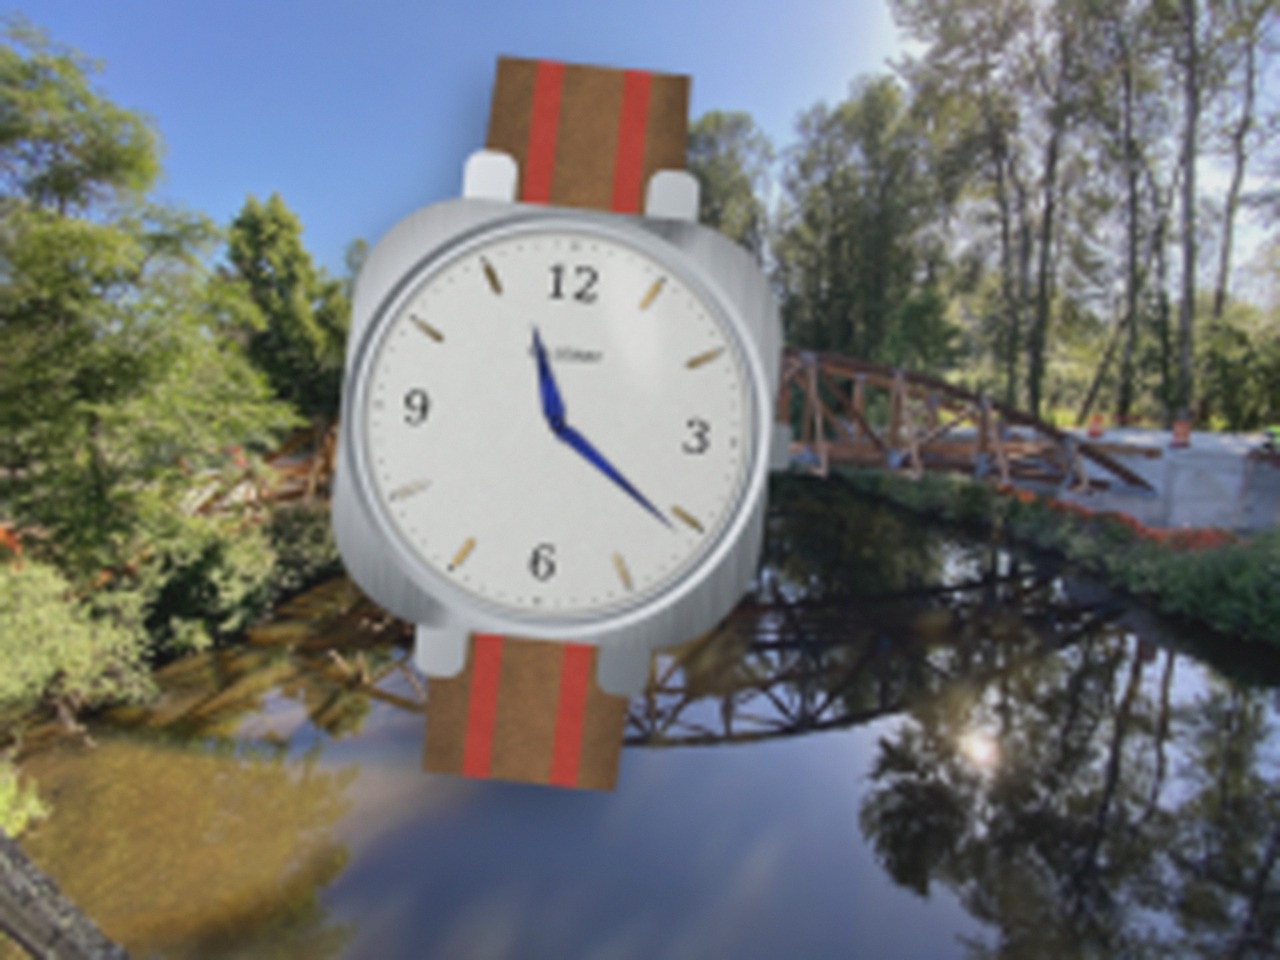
11,21
